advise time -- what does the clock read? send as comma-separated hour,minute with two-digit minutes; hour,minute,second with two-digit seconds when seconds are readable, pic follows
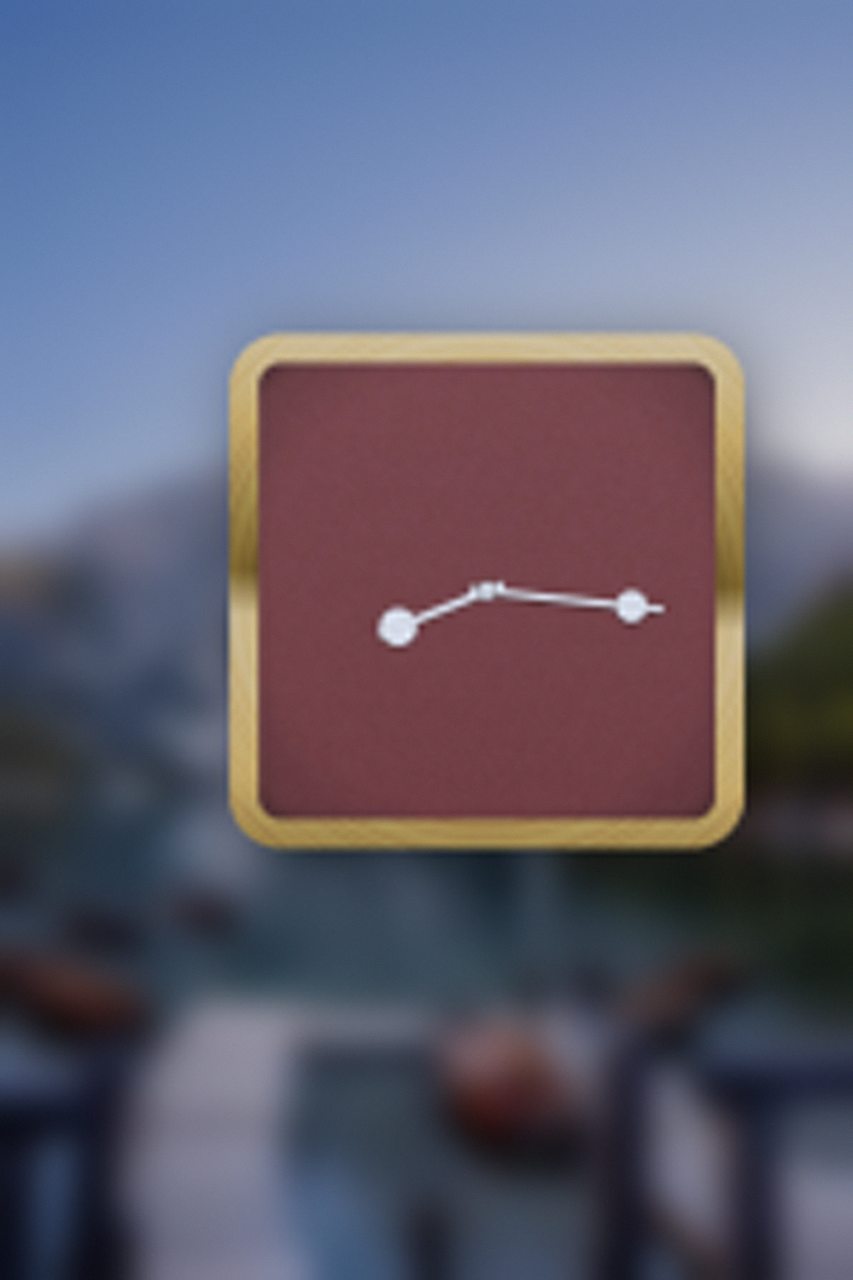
8,16
